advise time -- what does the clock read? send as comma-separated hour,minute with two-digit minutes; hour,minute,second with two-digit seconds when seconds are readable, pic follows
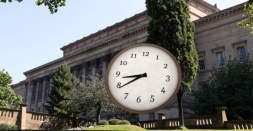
8,39
